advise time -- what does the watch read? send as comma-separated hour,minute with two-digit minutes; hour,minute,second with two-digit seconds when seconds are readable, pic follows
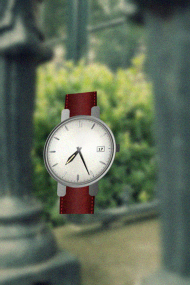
7,26
